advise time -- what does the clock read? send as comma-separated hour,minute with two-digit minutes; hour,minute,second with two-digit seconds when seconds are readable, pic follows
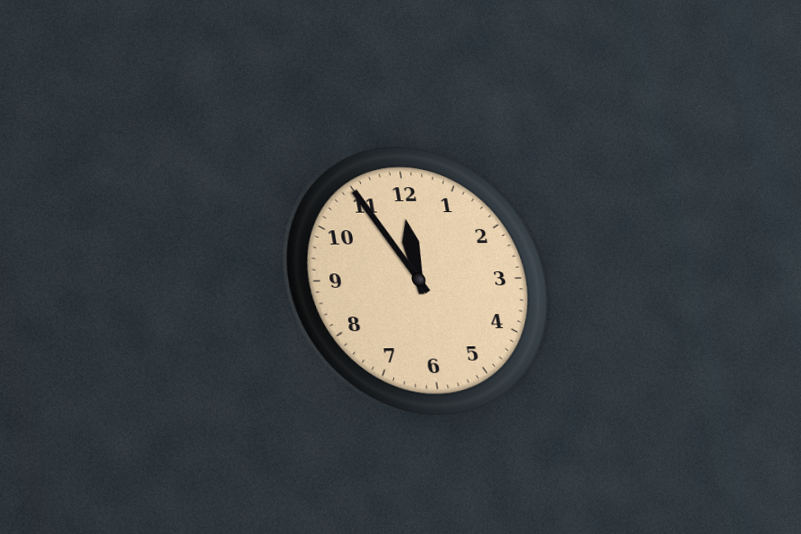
11,55
